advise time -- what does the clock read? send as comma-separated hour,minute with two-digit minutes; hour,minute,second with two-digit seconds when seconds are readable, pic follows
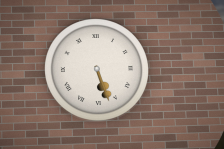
5,27
